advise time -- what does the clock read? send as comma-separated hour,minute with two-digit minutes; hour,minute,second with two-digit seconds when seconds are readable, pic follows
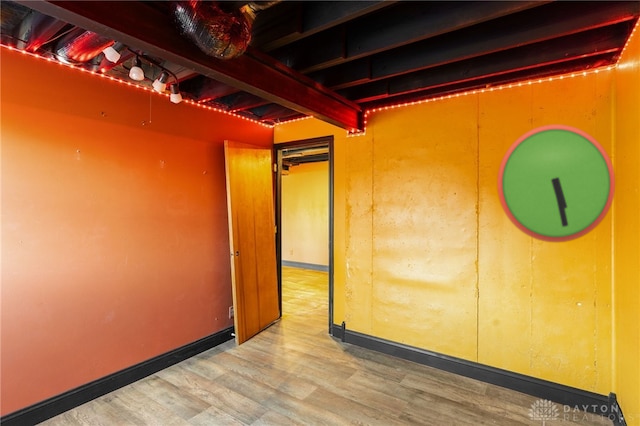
5,28
